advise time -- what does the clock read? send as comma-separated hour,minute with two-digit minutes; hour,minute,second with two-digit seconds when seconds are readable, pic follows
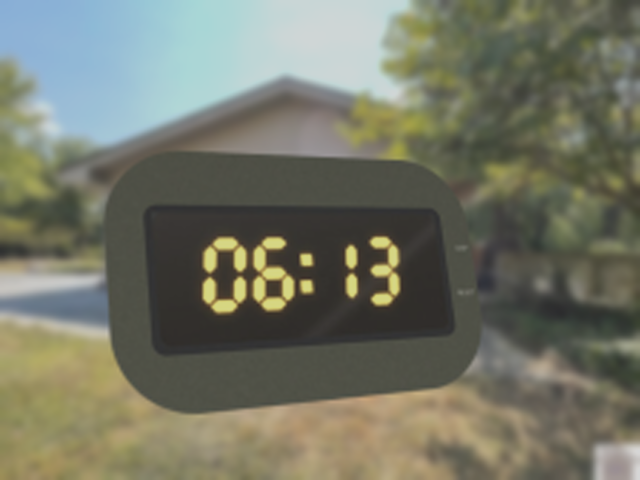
6,13
